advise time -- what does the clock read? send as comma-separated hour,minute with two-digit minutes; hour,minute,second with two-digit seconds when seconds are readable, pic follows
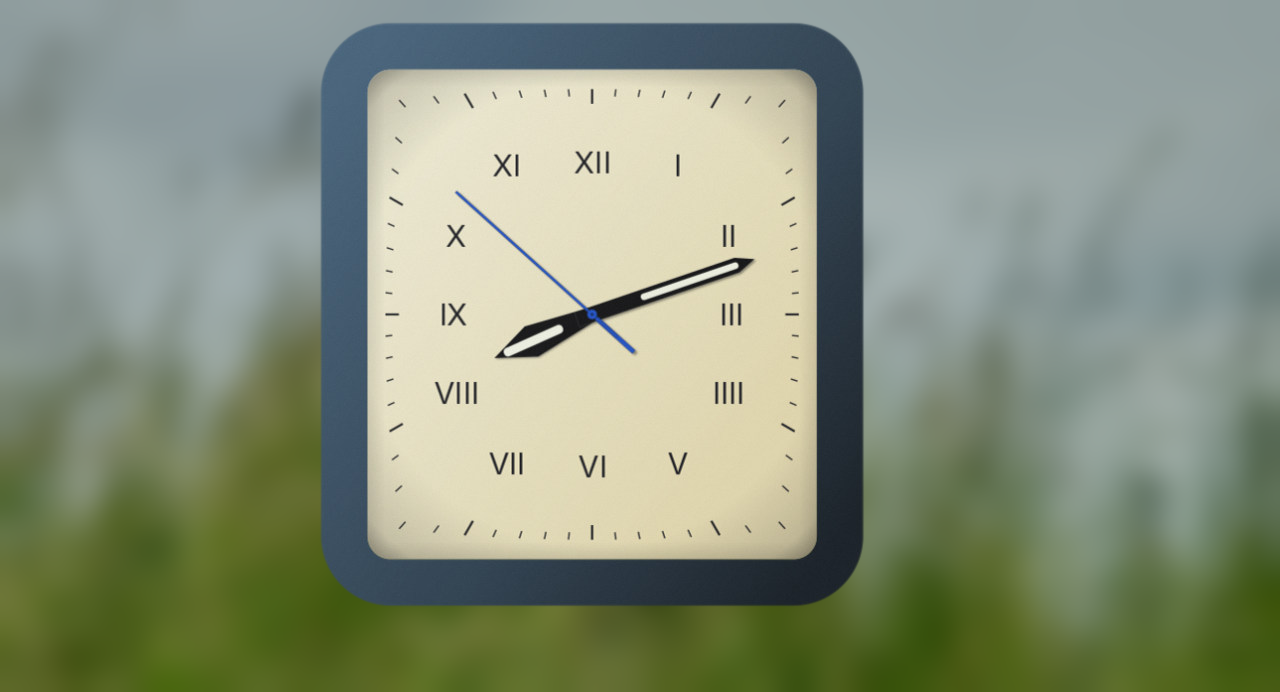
8,11,52
